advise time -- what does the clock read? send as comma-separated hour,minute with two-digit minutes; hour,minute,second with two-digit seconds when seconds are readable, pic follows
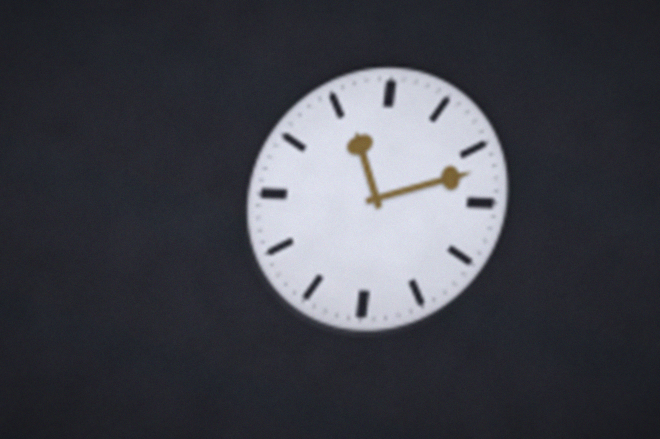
11,12
